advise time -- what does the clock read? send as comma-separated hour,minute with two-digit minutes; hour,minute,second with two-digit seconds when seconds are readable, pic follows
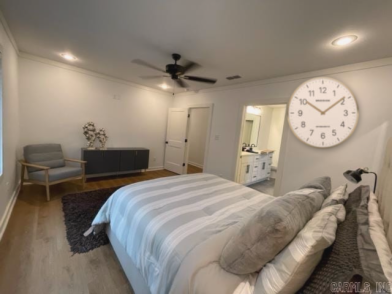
10,09
